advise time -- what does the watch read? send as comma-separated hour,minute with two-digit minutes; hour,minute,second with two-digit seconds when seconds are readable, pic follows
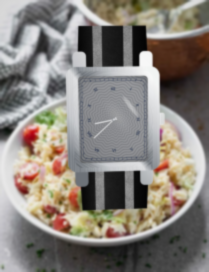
8,38
